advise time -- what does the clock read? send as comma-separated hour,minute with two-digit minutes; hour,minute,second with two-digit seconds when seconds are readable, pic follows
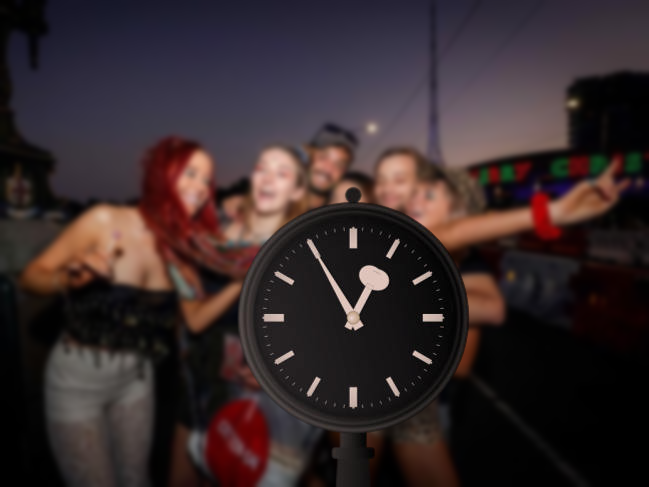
12,55
